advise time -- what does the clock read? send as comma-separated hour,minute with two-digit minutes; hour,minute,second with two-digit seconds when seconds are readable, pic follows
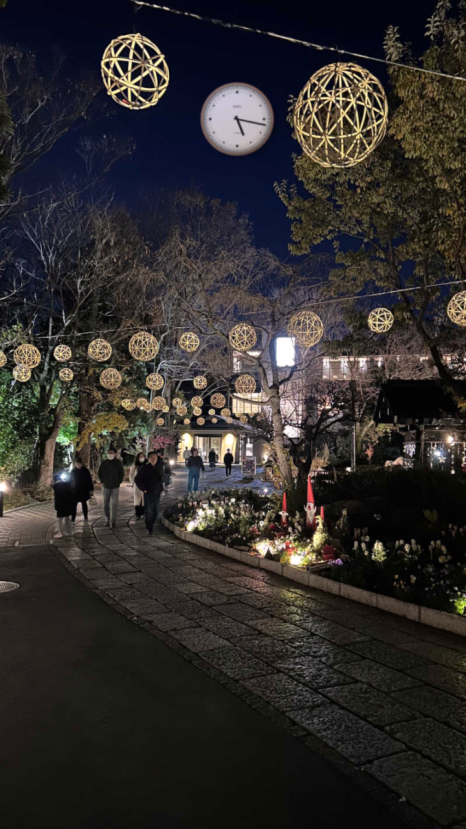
5,17
